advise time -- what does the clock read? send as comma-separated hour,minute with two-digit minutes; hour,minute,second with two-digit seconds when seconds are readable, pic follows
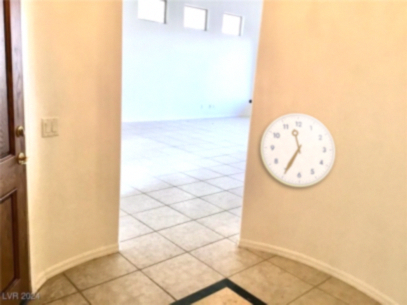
11,35
